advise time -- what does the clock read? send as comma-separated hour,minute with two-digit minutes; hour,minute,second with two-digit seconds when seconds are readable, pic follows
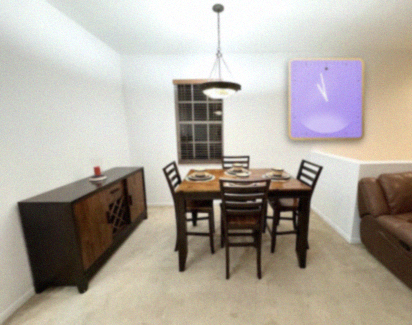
10,58
